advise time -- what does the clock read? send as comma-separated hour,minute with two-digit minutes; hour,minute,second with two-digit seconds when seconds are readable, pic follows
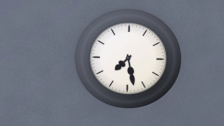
7,28
